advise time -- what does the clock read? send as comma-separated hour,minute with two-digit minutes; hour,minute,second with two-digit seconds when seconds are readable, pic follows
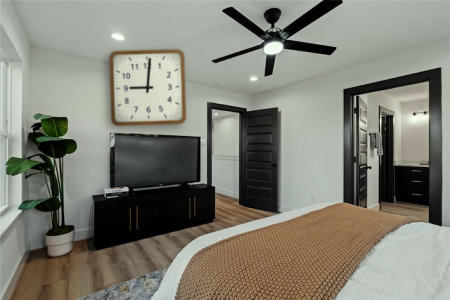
9,01
